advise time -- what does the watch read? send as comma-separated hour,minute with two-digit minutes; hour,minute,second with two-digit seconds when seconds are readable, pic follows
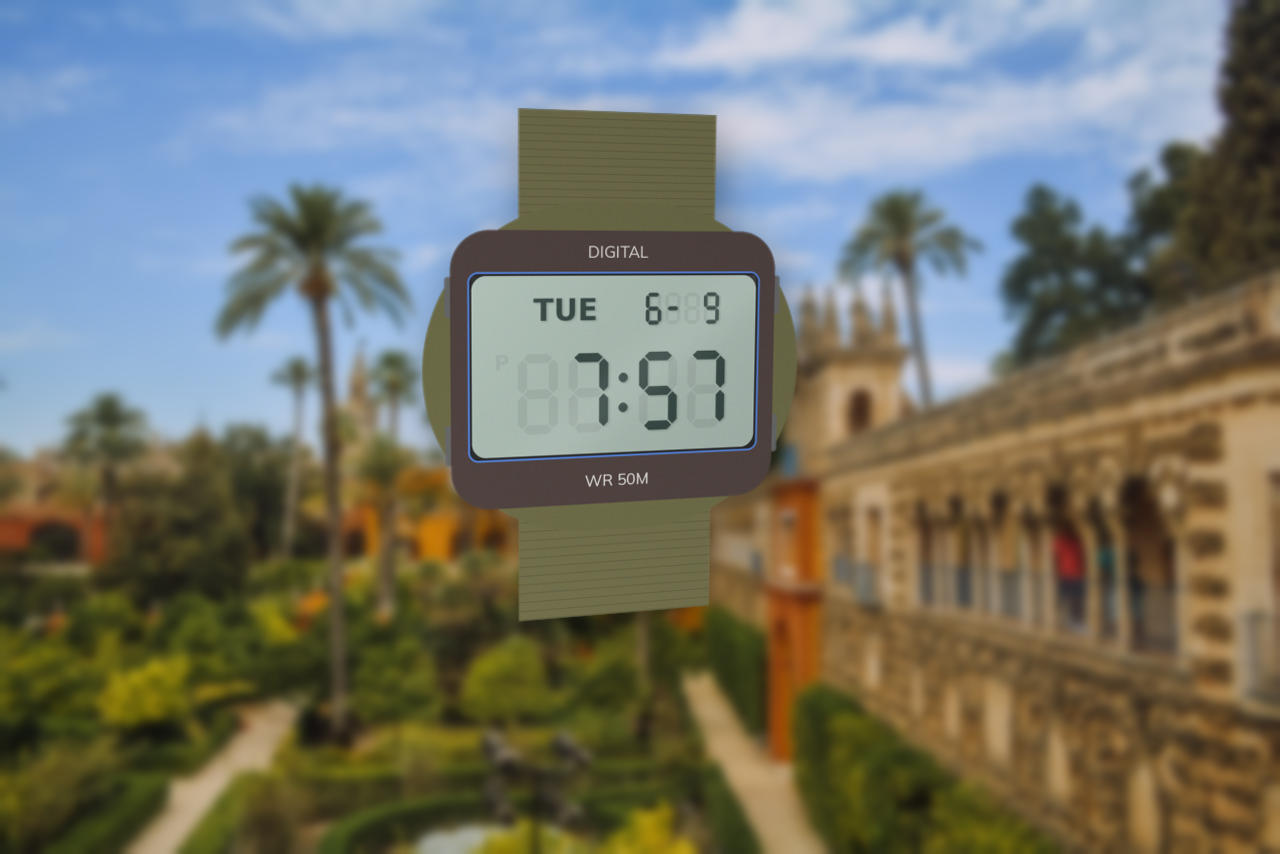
7,57
